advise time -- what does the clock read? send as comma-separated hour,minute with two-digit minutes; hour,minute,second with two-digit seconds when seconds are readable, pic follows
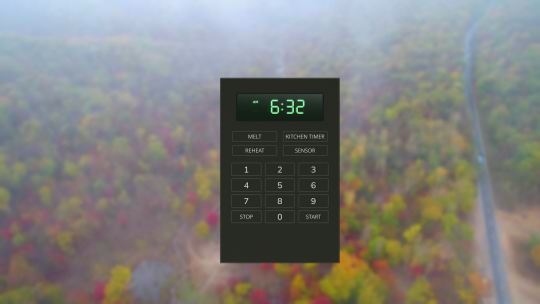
6,32
